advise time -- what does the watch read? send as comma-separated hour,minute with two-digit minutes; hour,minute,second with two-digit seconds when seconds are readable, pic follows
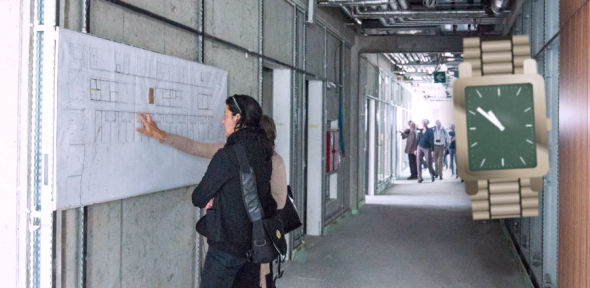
10,52
